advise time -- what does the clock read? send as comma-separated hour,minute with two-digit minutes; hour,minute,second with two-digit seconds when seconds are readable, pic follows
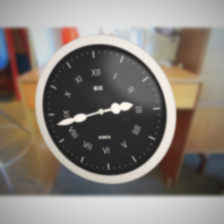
2,43
